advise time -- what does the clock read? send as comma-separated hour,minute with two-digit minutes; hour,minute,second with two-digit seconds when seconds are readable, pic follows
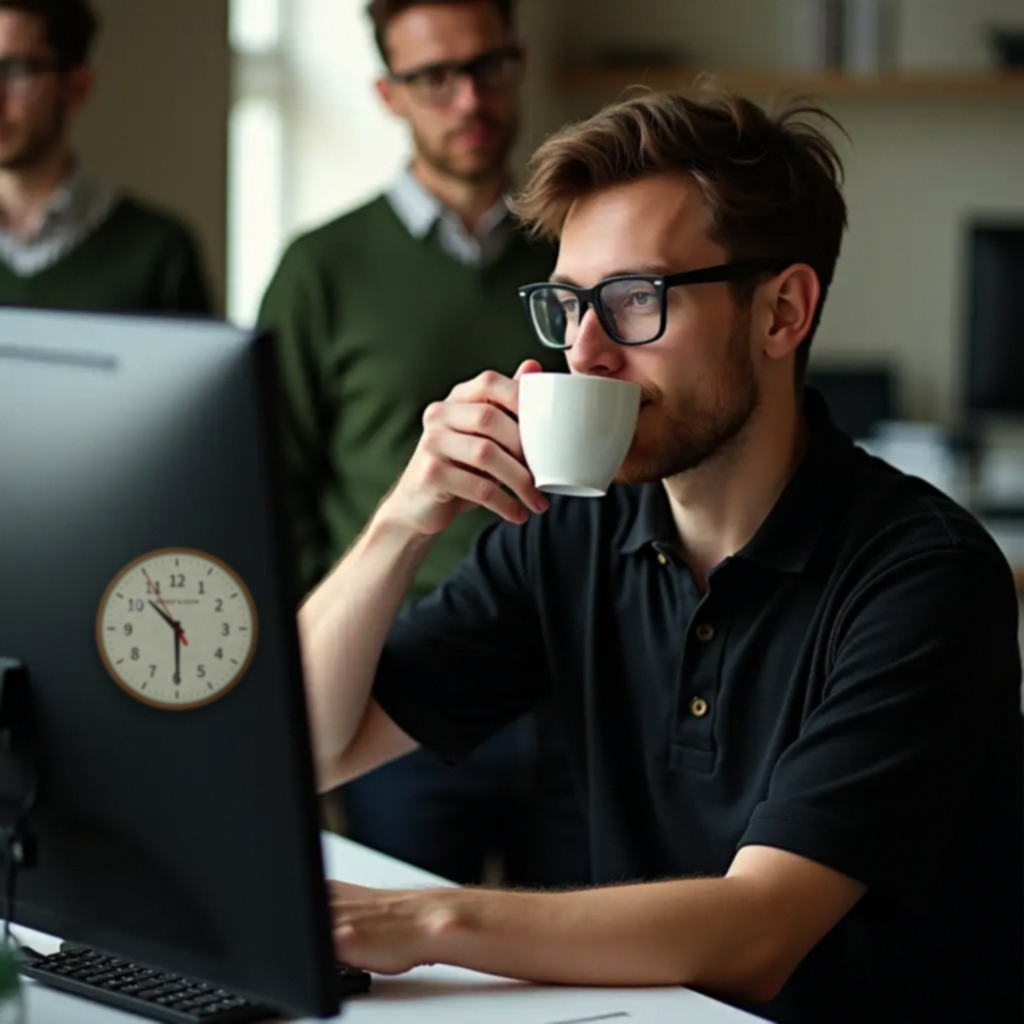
10,29,55
